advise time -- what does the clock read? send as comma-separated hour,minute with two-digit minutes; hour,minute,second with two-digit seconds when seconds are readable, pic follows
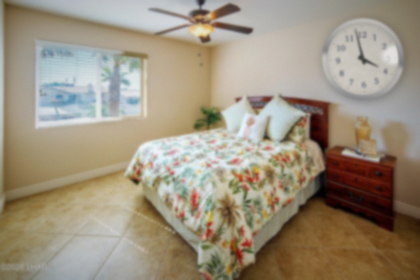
3,58
